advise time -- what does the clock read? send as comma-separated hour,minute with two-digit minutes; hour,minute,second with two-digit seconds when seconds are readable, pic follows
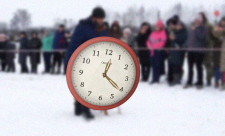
12,21
